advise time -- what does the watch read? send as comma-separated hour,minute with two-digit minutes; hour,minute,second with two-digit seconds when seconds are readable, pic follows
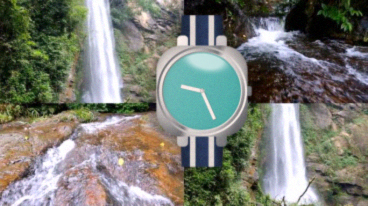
9,26
